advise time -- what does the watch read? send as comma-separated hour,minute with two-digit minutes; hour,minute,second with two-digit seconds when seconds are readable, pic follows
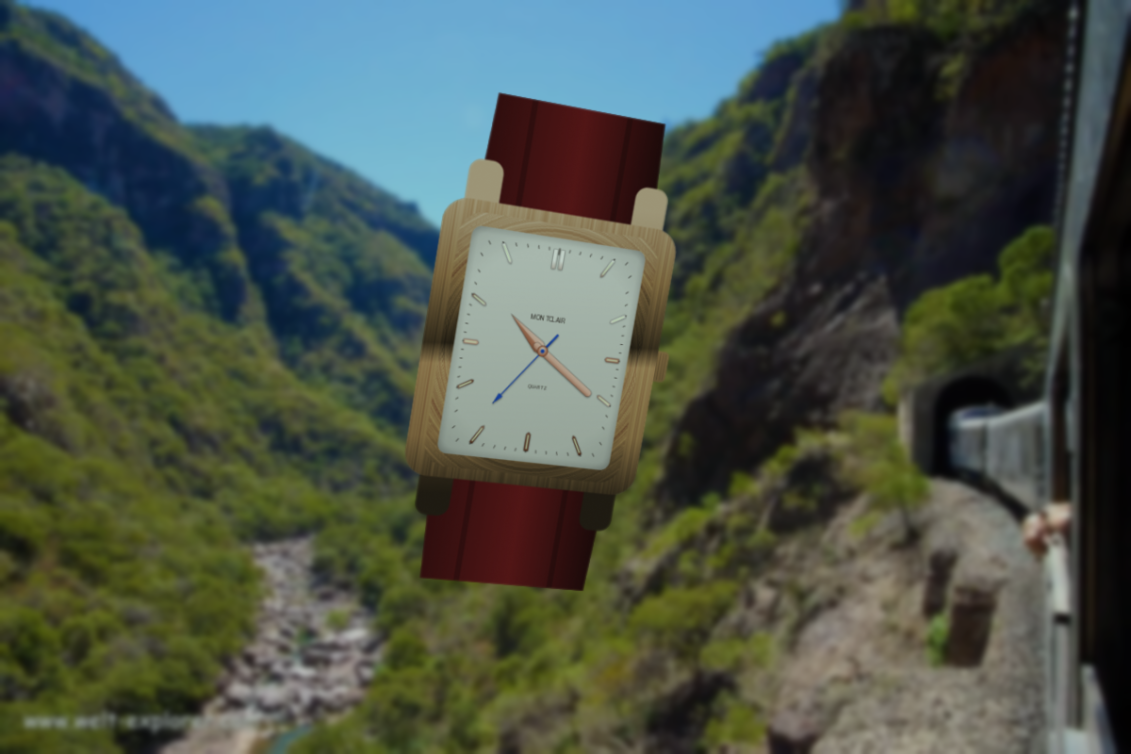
10,20,36
